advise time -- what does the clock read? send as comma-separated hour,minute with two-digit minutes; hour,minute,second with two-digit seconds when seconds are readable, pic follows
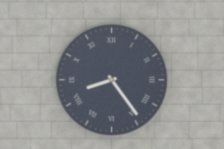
8,24
